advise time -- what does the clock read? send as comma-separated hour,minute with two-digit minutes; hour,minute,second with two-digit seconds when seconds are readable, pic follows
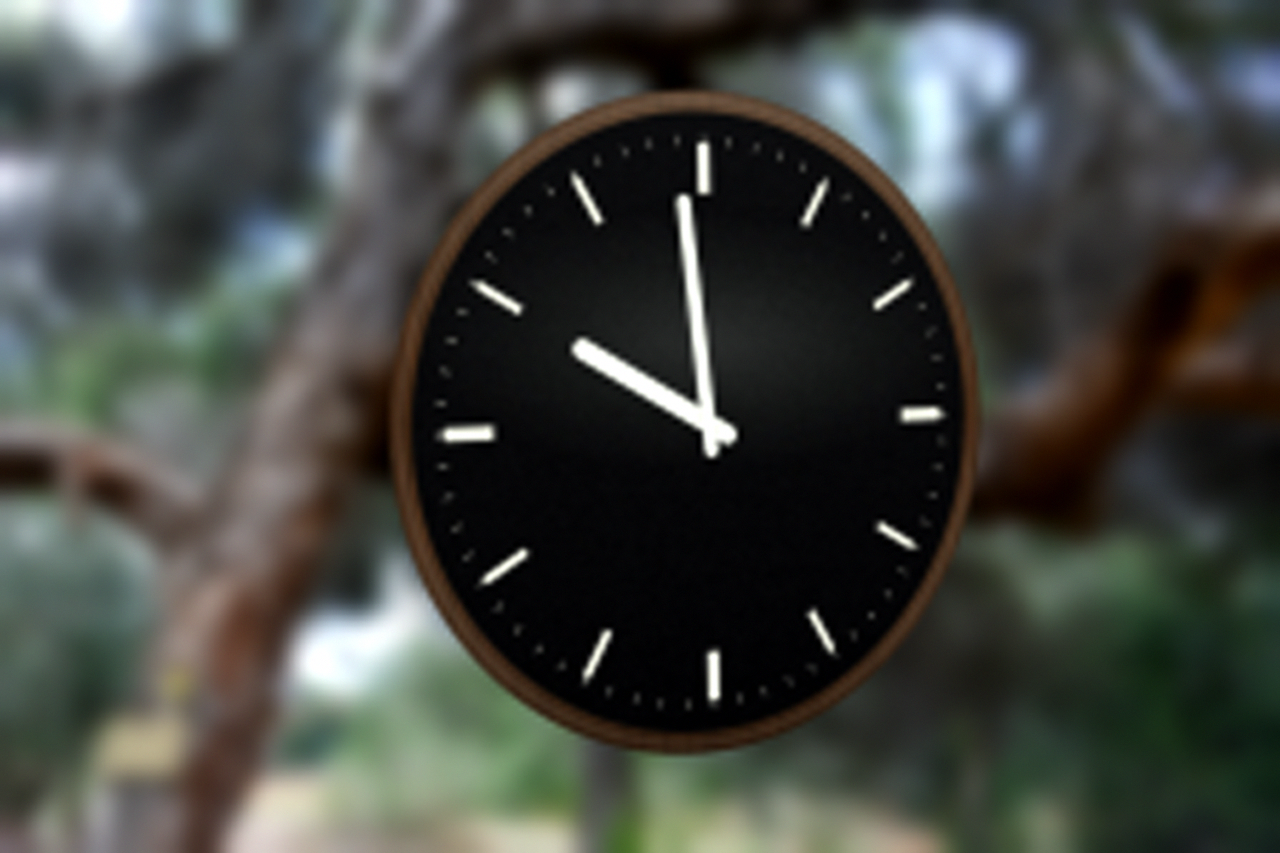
9,59
